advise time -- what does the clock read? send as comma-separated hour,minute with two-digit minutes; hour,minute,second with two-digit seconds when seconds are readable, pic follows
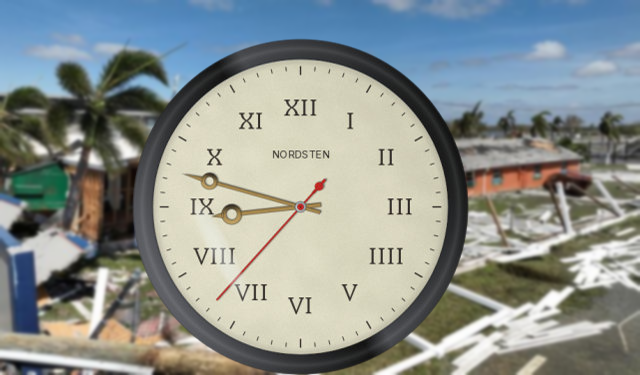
8,47,37
